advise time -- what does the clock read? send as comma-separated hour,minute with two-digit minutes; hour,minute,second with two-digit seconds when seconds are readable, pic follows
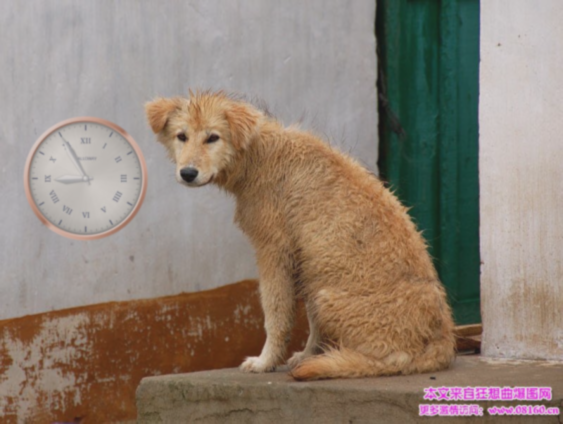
8,55
